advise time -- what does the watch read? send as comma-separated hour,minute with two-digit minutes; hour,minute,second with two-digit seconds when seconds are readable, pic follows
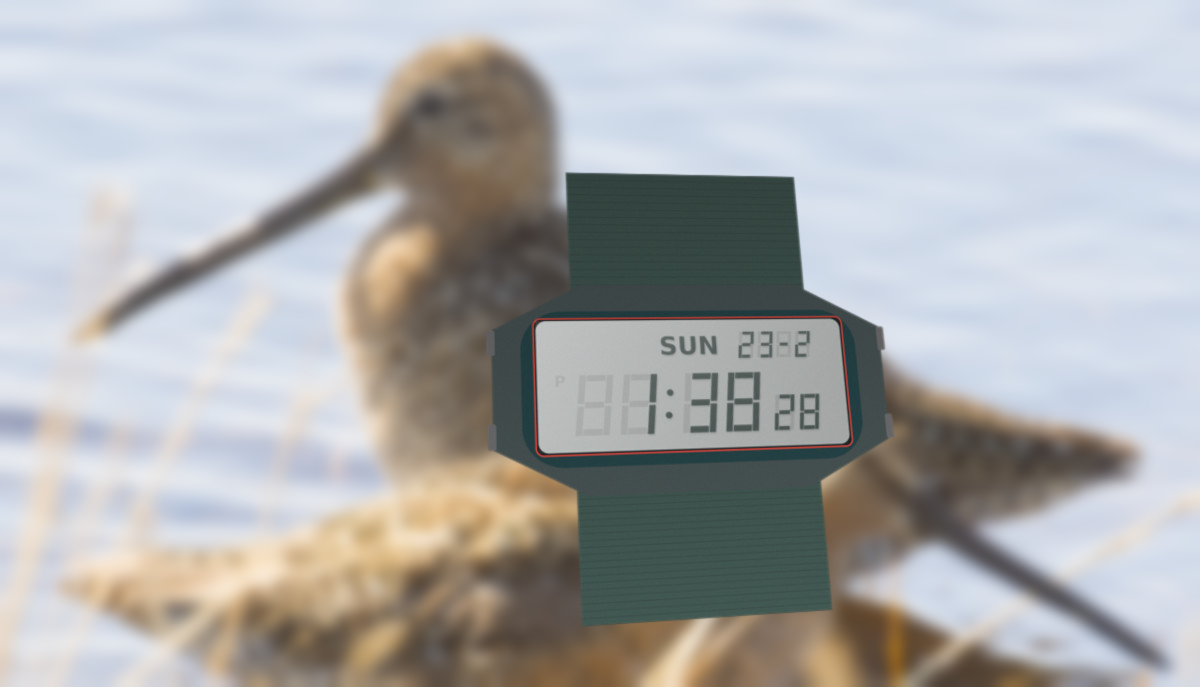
1,38,28
